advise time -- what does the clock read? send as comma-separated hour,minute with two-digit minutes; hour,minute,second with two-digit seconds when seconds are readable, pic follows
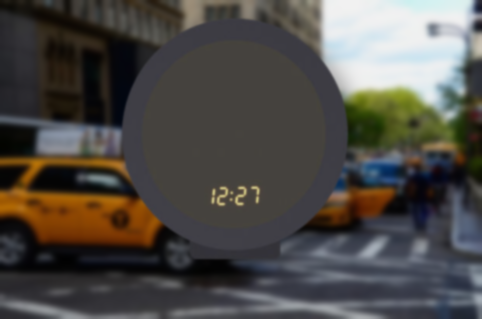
12,27
